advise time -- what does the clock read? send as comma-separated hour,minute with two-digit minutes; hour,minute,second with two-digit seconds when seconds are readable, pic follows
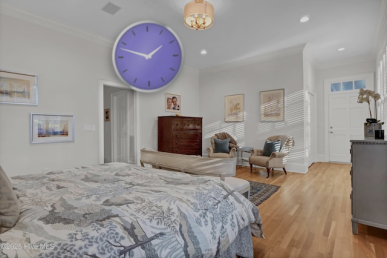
1,48
